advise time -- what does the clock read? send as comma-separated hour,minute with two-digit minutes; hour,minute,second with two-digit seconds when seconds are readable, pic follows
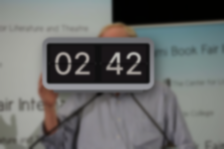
2,42
